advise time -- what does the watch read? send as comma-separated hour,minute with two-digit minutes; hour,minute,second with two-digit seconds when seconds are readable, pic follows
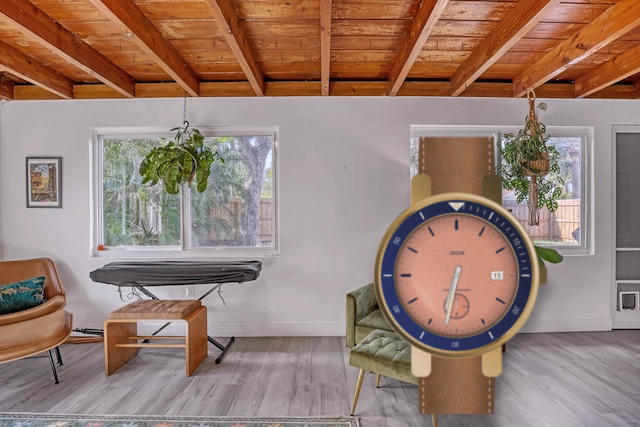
6,32
